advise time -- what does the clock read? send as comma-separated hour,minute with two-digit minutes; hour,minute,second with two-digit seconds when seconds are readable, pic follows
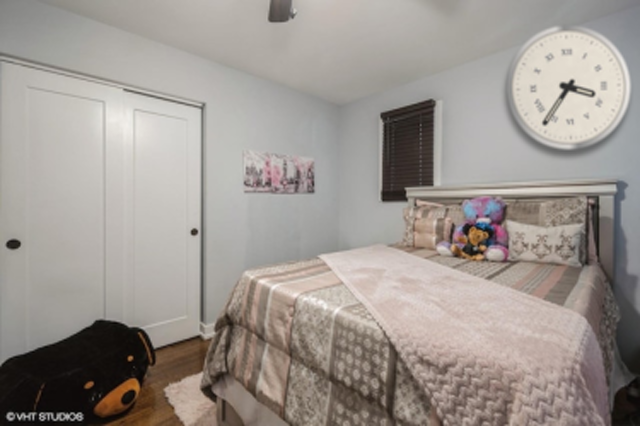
3,36
